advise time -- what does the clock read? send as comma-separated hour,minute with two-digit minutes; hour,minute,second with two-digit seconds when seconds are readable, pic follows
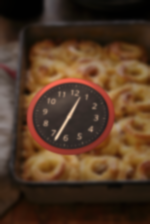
12,33
